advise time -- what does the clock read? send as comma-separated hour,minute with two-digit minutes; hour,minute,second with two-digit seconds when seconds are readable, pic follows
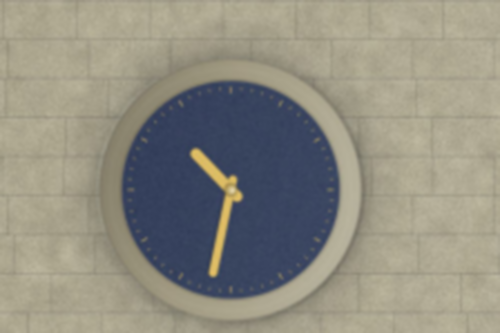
10,32
